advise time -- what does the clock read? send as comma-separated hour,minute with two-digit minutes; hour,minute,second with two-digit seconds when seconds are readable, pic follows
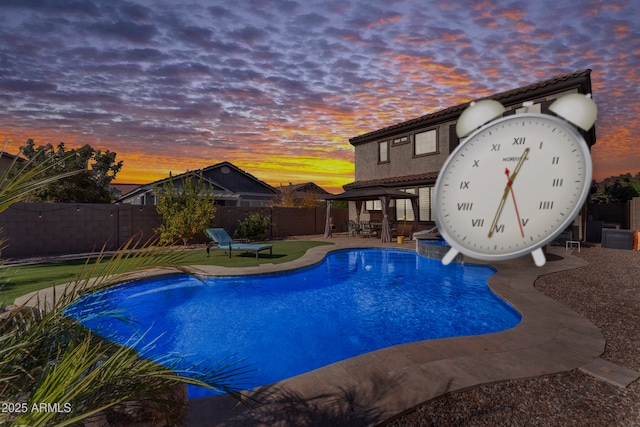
12,31,26
